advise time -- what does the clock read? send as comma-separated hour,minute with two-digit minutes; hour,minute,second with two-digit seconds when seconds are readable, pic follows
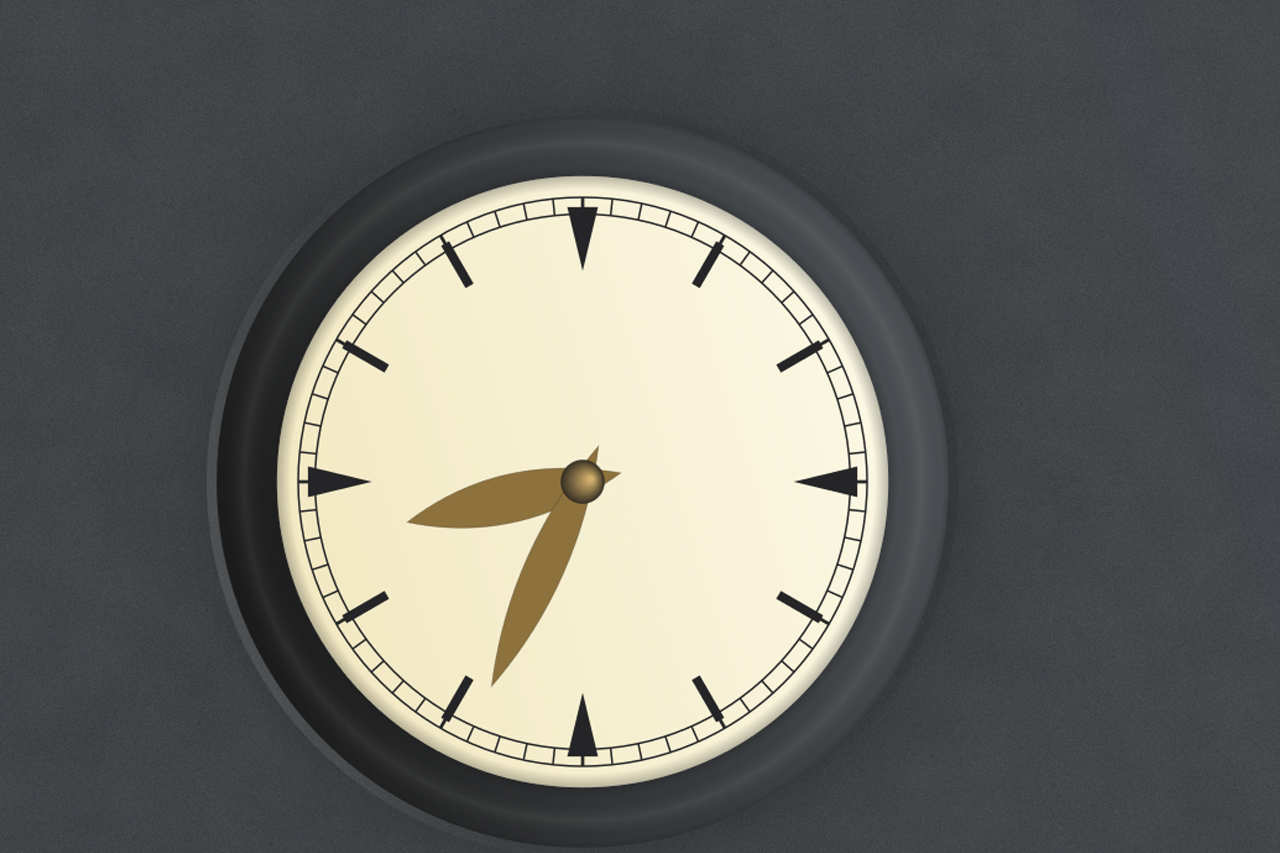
8,34
